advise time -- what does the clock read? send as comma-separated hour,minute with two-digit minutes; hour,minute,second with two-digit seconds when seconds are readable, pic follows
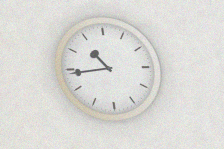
10,44
